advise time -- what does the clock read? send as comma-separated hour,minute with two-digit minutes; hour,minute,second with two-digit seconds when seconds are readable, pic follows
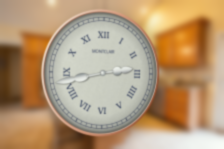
2,43
